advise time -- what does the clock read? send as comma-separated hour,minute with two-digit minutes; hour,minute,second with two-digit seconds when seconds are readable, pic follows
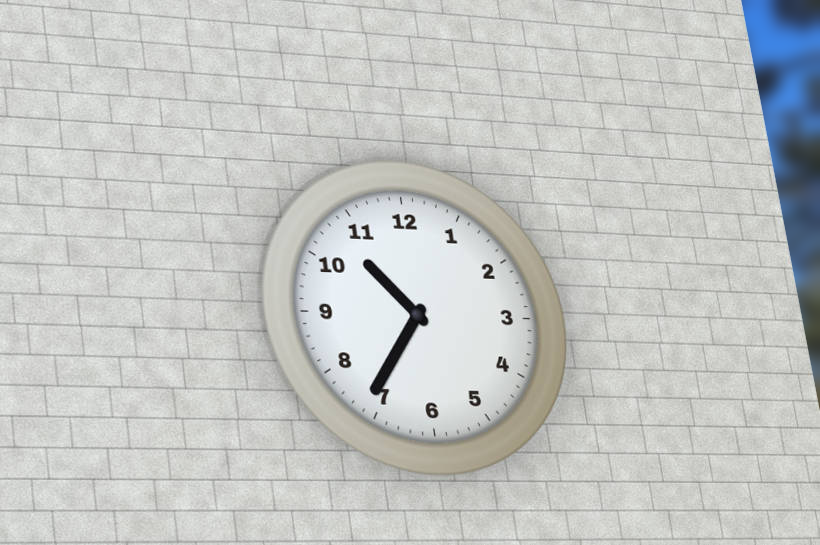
10,36
